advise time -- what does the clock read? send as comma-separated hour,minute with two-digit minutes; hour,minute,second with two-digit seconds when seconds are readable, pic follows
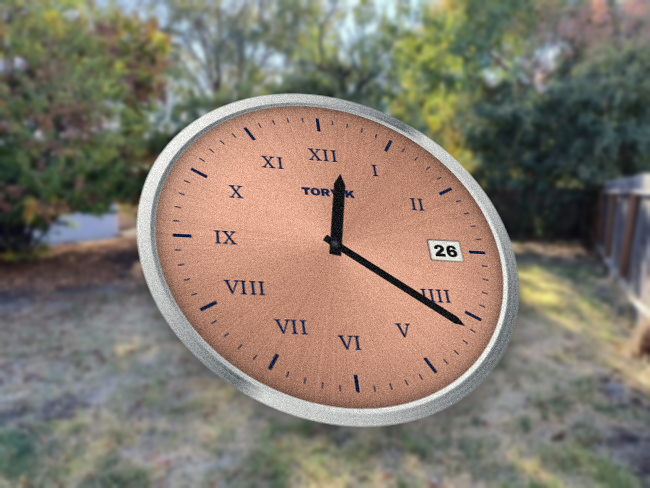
12,21
